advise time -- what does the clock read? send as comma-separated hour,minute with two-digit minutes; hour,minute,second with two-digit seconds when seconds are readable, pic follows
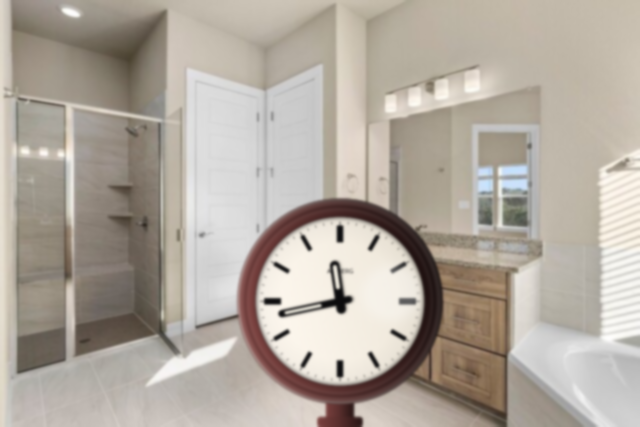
11,43
